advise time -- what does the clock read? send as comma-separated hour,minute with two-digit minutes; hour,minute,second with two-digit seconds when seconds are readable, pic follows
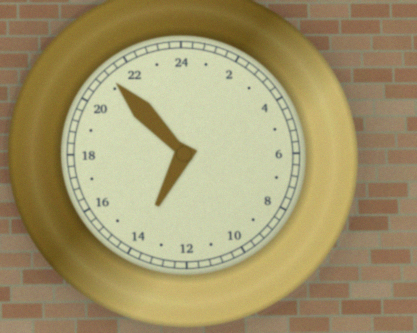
13,53
